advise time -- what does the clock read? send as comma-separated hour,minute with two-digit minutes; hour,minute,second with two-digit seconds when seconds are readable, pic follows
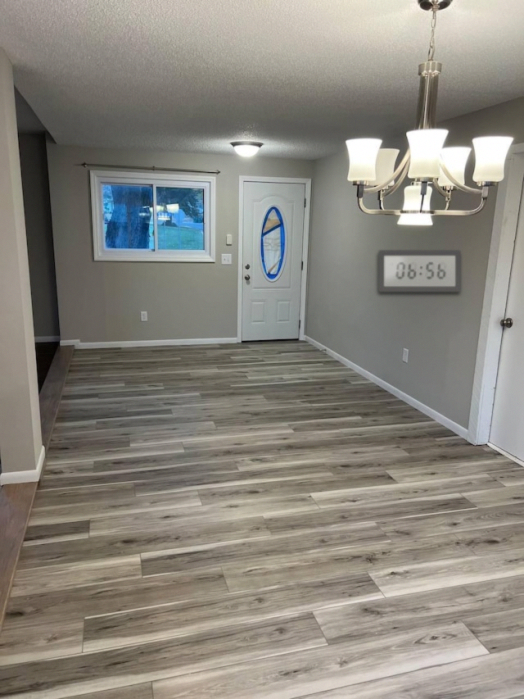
6,56
